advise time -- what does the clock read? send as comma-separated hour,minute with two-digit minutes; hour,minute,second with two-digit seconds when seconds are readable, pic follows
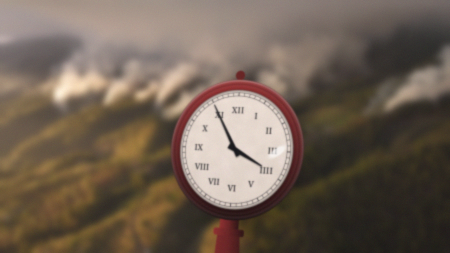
3,55
